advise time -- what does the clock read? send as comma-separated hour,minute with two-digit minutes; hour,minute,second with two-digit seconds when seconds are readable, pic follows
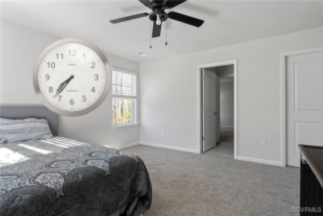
7,37
